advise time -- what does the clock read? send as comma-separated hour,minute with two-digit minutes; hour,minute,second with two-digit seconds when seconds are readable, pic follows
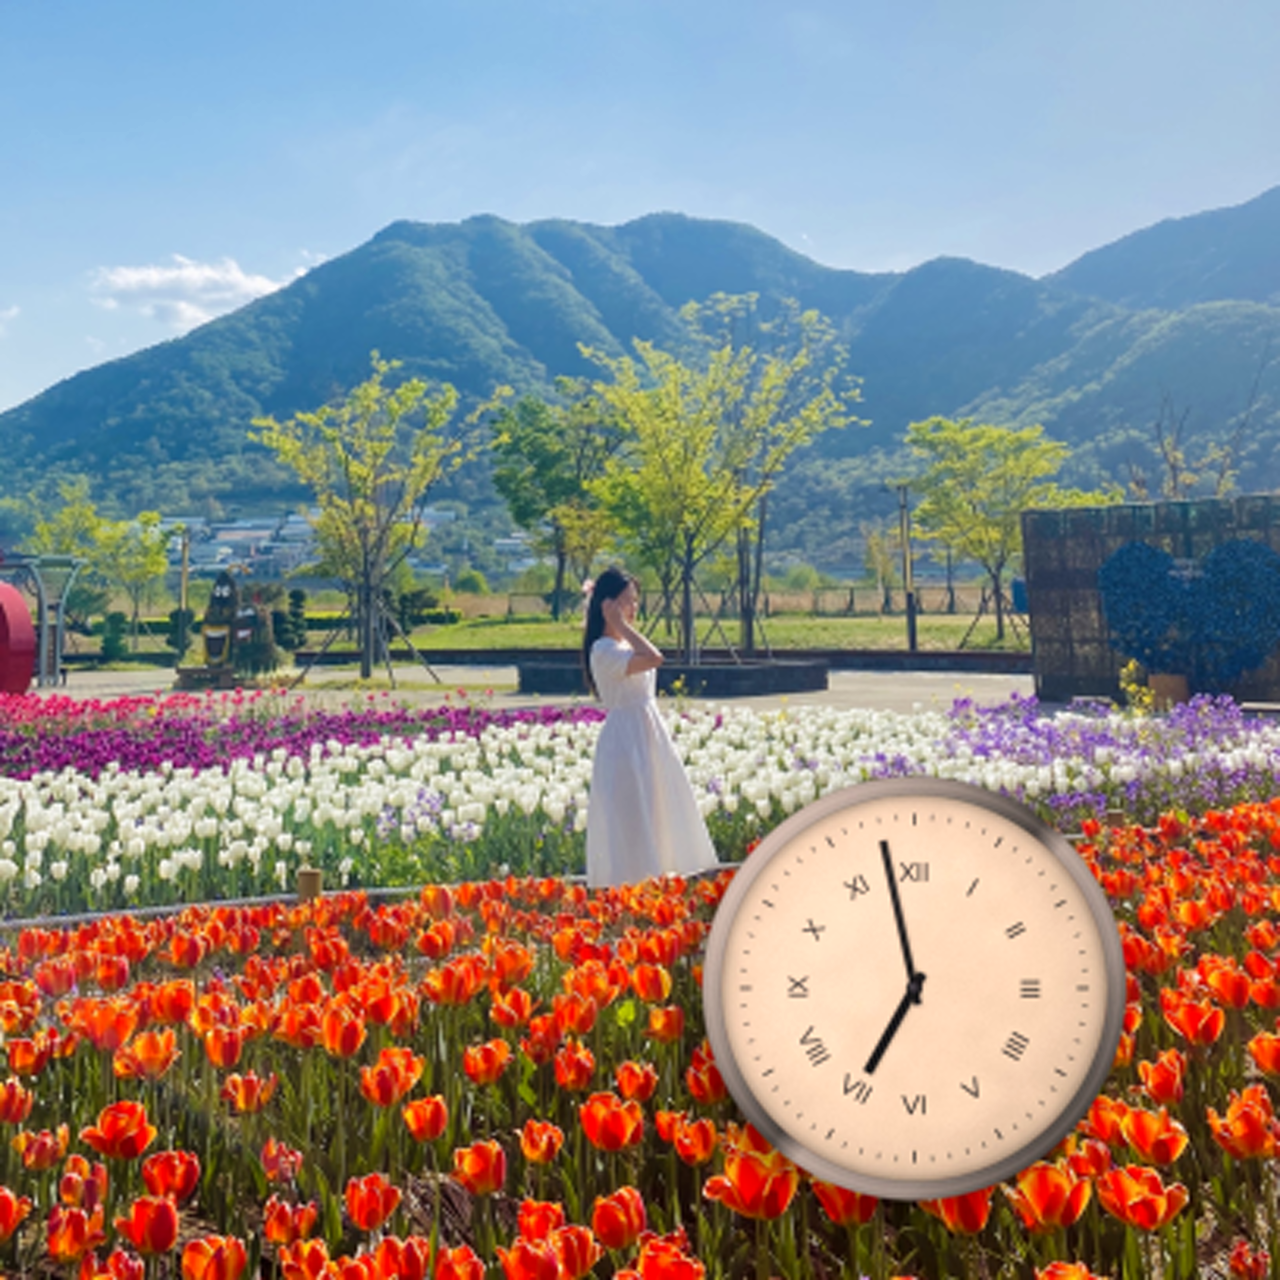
6,58
